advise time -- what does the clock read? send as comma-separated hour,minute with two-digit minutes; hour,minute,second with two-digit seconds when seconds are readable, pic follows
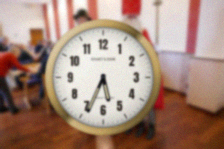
5,34
